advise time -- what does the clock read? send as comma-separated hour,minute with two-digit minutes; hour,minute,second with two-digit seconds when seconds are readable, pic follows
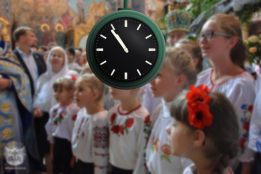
10,54
